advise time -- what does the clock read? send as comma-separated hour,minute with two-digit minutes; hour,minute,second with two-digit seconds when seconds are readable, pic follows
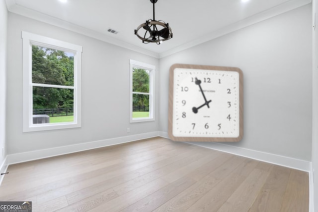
7,56
